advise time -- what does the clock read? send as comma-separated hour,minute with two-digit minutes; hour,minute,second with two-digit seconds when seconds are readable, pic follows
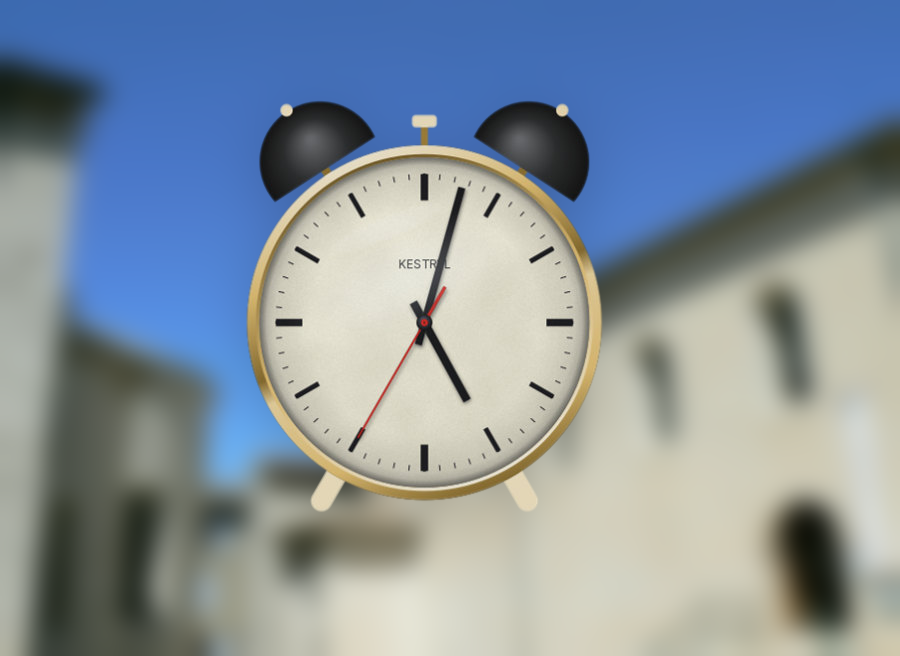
5,02,35
